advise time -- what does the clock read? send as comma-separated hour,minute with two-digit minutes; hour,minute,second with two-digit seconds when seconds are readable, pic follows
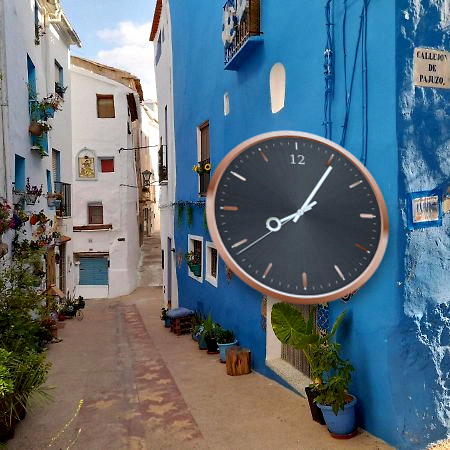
8,05,39
